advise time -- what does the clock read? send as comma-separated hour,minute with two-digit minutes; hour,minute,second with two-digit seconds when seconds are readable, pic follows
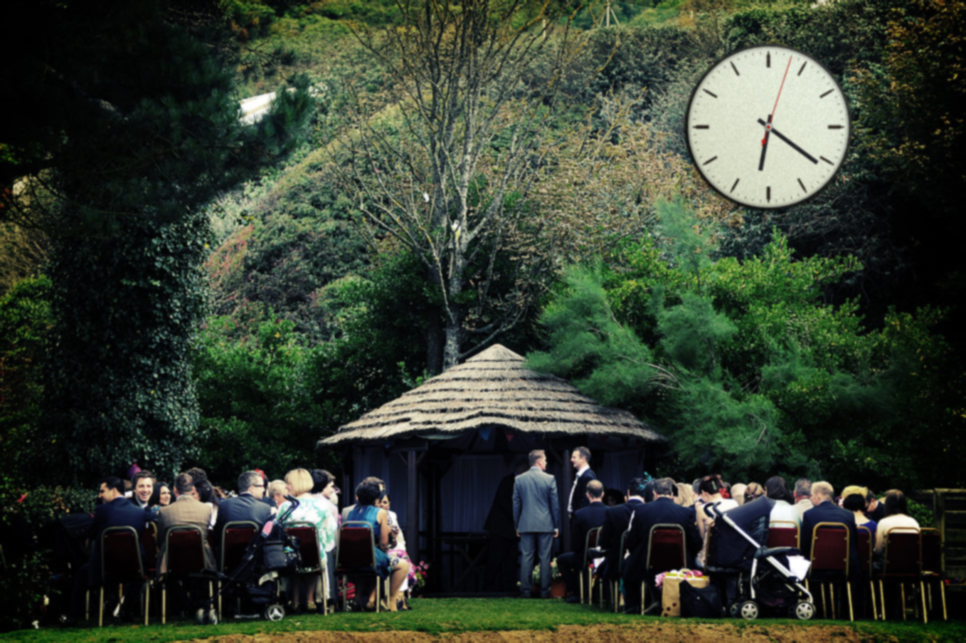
6,21,03
